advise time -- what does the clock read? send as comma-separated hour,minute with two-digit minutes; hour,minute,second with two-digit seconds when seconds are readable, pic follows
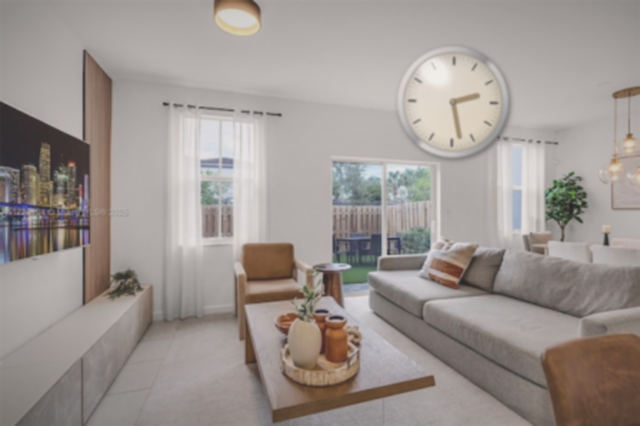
2,28
